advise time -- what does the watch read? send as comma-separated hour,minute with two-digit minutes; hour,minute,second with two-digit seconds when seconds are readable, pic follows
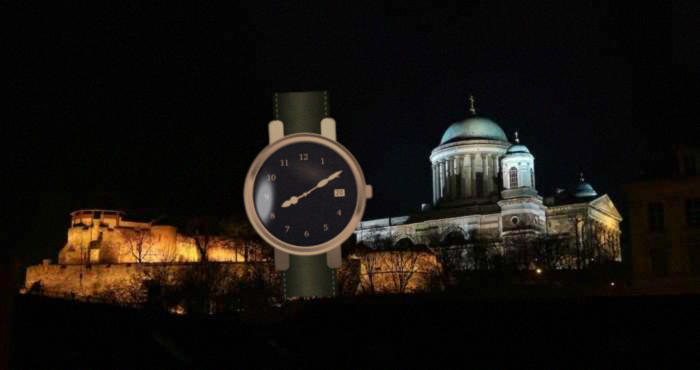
8,10
